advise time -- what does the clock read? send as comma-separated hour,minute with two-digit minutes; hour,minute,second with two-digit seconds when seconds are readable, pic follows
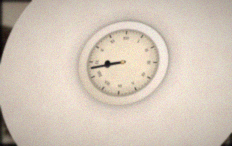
8,43
